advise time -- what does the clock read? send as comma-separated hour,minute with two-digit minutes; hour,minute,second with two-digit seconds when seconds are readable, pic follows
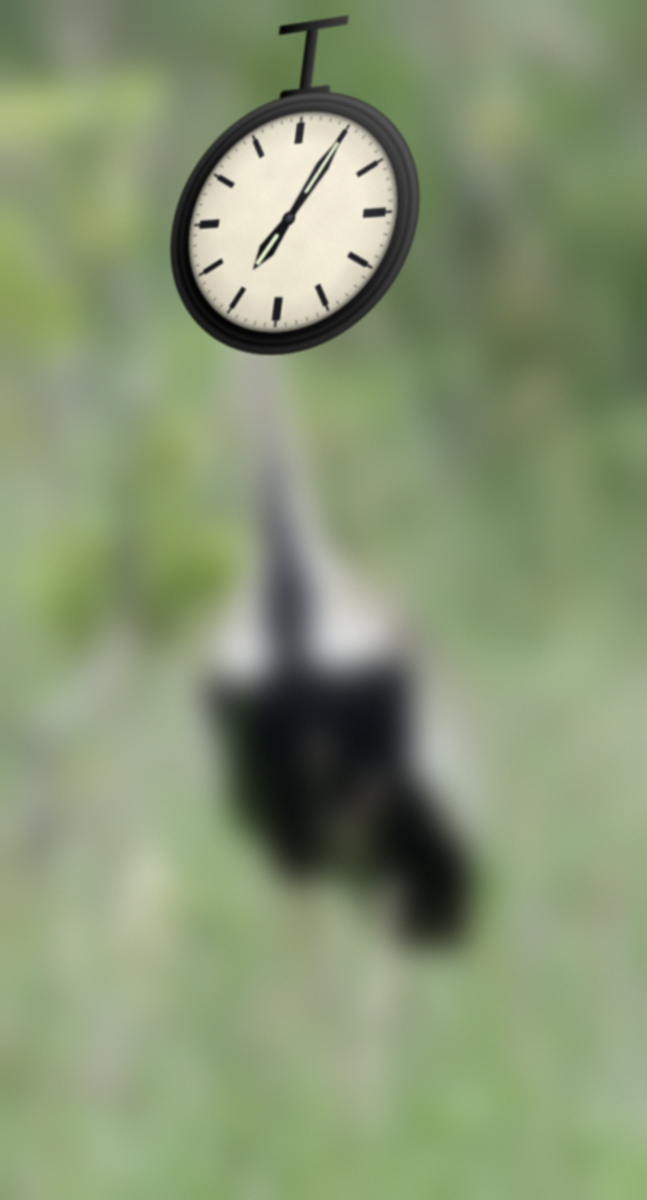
7,05
